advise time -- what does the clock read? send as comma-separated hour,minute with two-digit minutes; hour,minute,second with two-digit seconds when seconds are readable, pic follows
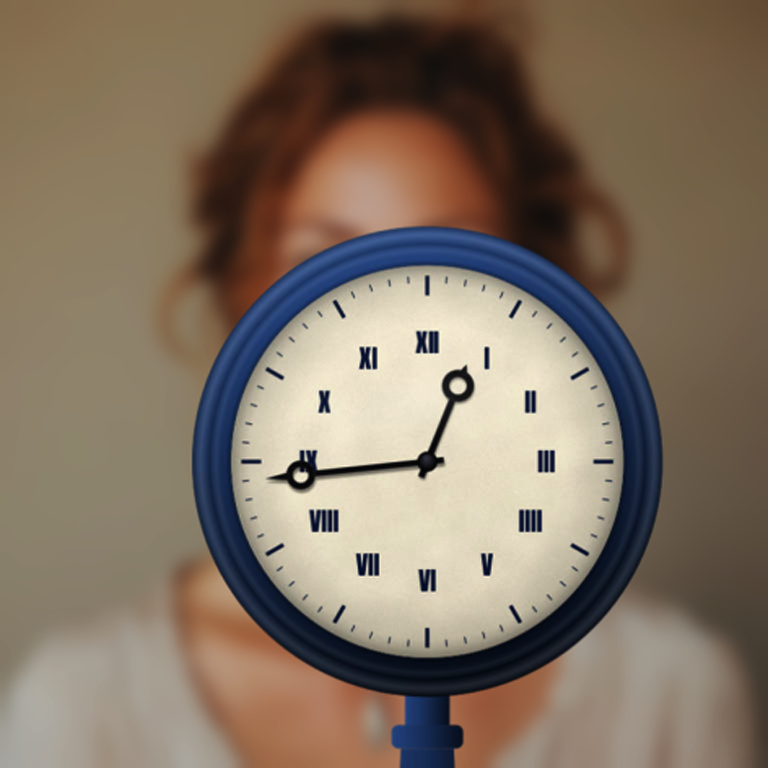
12,44
